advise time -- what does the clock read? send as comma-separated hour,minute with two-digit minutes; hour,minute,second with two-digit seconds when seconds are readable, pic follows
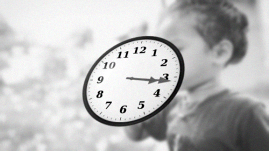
3,16
